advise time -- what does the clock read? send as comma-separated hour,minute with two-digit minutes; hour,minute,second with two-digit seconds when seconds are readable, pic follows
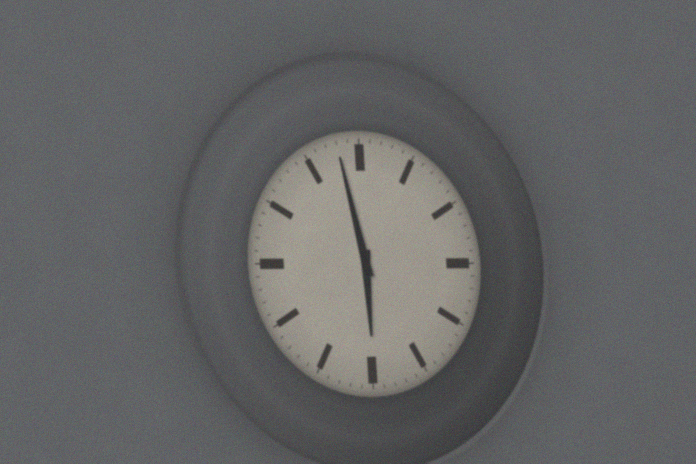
5,58
